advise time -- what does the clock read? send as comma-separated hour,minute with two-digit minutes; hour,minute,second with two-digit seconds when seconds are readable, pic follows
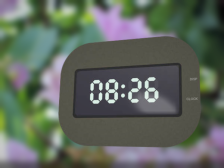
8,26
